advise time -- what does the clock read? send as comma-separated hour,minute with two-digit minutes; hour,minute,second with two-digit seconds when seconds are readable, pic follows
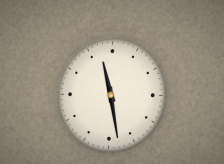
11,28
